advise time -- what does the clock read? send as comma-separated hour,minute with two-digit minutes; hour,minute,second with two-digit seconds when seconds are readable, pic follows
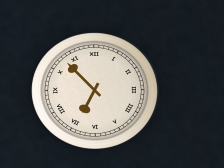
6,53
